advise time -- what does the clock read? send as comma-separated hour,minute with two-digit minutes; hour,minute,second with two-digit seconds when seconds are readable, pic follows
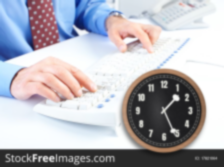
1,26
